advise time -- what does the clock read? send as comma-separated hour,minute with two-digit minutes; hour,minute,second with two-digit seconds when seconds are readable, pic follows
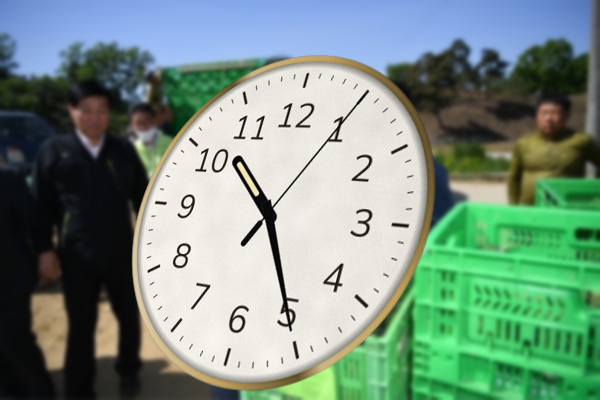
10,25,05
